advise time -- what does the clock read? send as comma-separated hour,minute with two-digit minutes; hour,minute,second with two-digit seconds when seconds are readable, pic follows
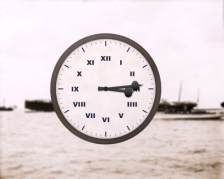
3,14
